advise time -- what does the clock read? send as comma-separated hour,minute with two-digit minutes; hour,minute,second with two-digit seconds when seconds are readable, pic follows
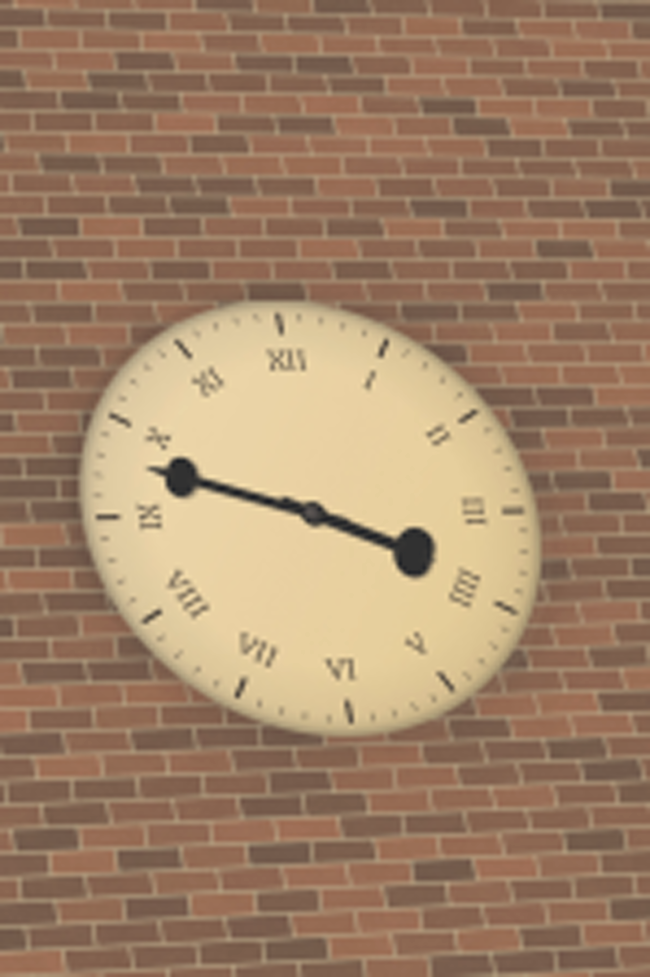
3,48
